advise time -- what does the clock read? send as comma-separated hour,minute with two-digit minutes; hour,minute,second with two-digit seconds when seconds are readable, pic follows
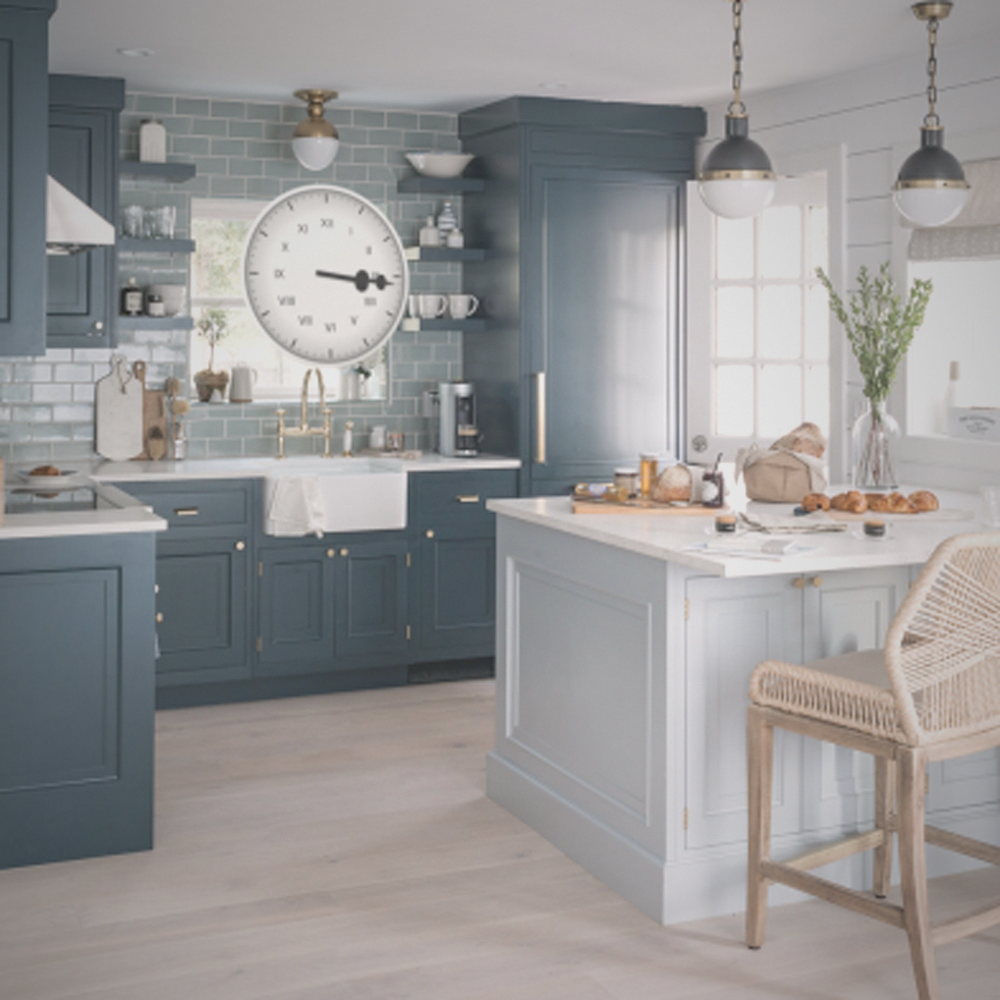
3,16
